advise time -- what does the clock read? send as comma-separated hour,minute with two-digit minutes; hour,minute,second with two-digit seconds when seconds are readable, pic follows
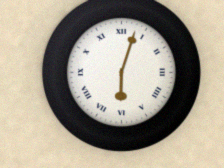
6,03
